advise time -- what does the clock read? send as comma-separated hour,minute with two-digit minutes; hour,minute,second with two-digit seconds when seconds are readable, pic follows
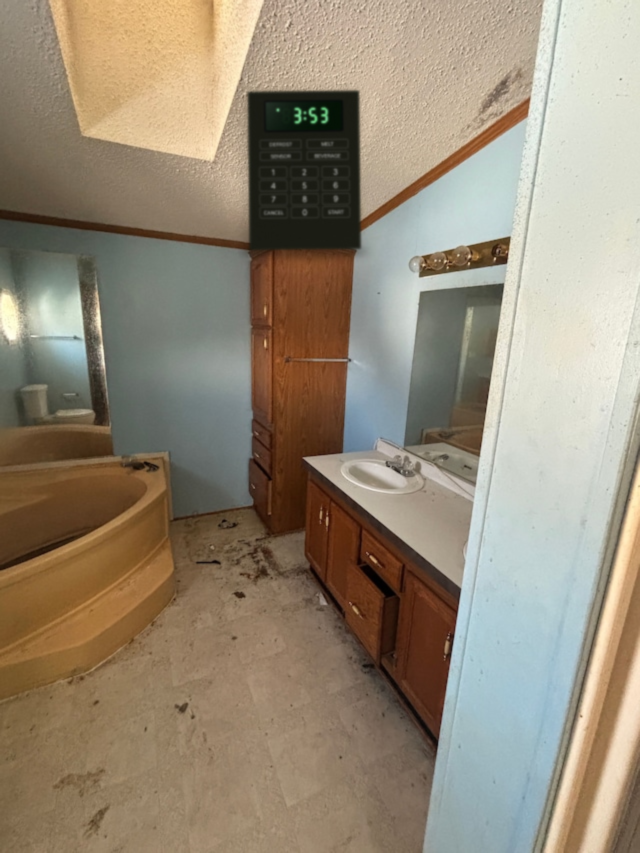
3,53
